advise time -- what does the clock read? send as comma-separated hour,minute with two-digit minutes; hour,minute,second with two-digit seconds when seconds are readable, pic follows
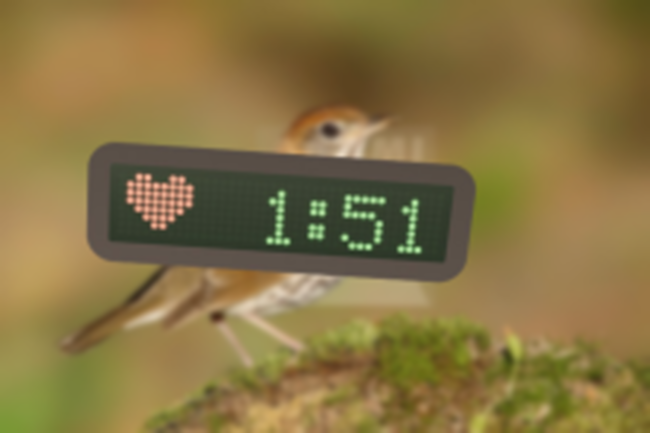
1,51
